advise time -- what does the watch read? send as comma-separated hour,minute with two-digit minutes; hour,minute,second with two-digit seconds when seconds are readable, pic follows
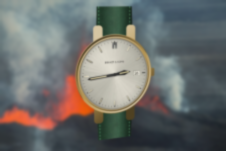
2,44
